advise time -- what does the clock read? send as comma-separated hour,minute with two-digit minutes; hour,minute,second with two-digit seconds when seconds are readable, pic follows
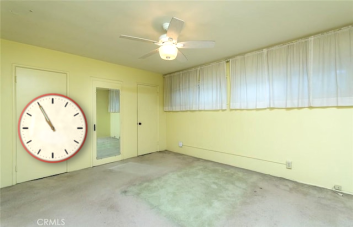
10,55
